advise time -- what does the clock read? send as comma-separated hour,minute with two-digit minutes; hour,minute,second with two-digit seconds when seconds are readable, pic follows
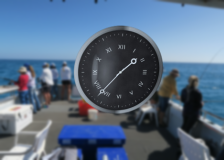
1,37
